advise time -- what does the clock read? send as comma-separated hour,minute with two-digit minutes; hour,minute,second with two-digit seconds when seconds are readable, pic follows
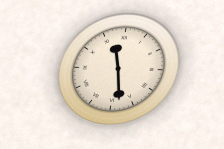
11,28
